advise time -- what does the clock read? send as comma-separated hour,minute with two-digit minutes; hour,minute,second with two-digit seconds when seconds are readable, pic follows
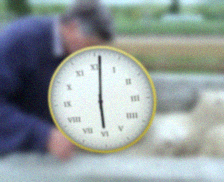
6,01
